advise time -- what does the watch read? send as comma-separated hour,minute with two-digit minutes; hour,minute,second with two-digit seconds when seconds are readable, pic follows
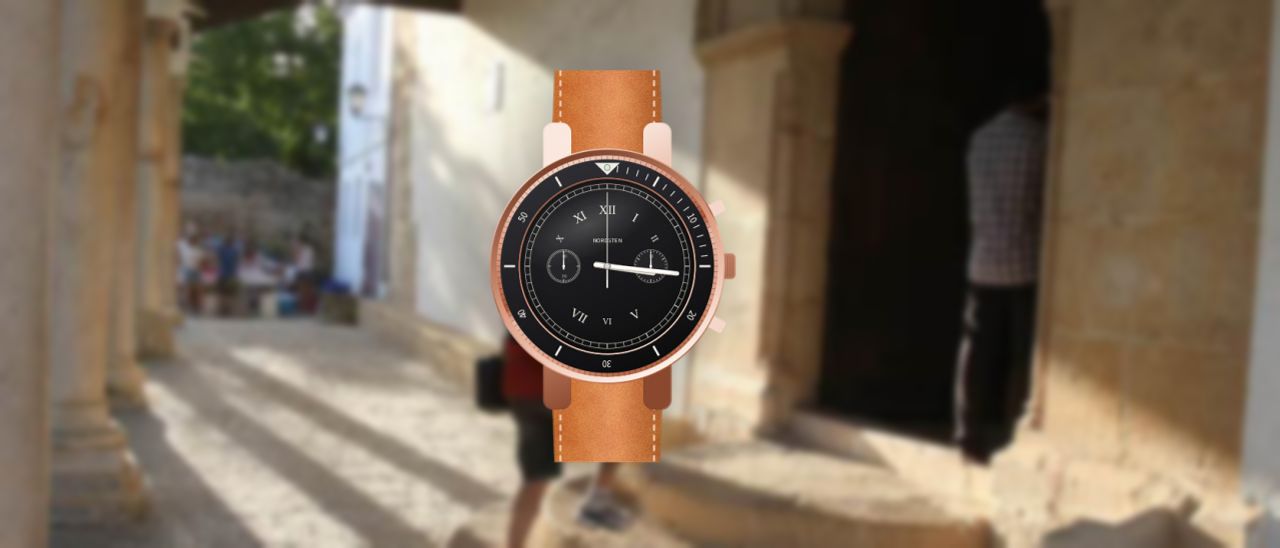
3,16
